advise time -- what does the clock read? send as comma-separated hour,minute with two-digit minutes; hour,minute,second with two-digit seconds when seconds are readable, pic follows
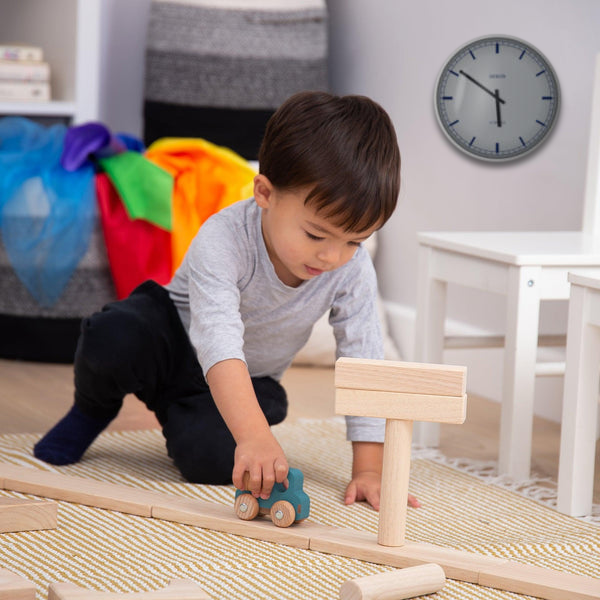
5,51
